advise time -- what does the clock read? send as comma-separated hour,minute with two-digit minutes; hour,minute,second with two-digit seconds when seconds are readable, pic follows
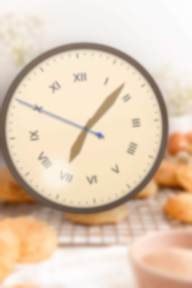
7,07,50
